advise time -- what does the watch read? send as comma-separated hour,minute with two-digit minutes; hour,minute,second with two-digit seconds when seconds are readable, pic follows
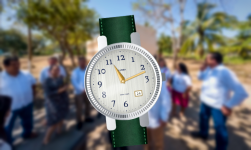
11,12
